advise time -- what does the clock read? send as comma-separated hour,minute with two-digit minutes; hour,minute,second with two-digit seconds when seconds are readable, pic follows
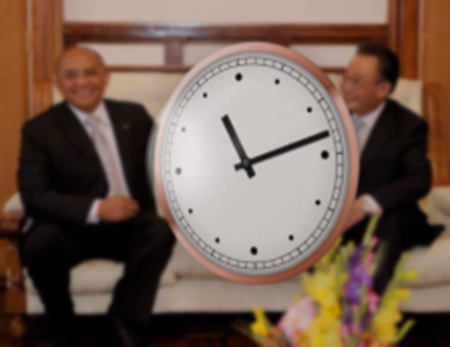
11,13
